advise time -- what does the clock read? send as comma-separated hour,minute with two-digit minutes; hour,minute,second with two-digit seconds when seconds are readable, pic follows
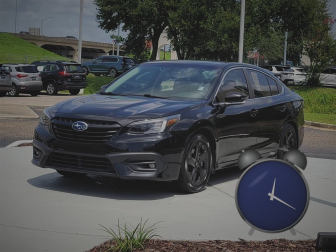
12,20
